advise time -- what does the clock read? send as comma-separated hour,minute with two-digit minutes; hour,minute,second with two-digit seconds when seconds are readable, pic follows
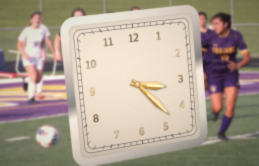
3,23
